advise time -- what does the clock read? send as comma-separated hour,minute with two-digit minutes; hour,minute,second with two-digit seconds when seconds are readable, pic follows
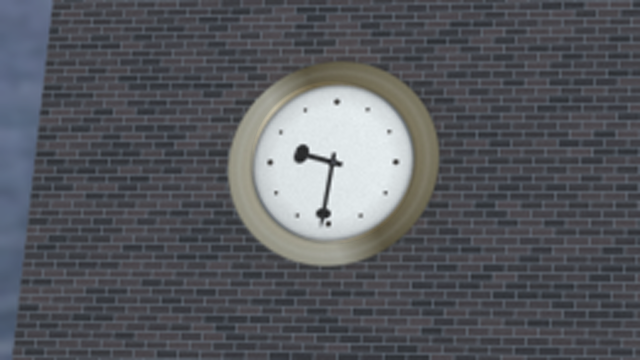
9,31
